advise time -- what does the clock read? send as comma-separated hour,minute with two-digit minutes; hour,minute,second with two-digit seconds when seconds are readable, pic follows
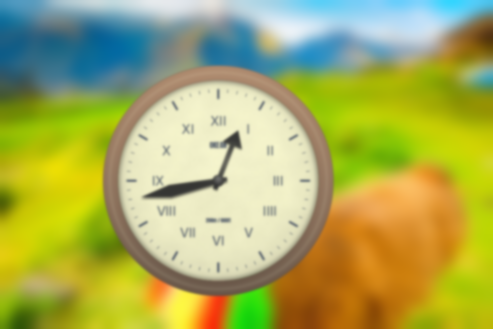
12,43
